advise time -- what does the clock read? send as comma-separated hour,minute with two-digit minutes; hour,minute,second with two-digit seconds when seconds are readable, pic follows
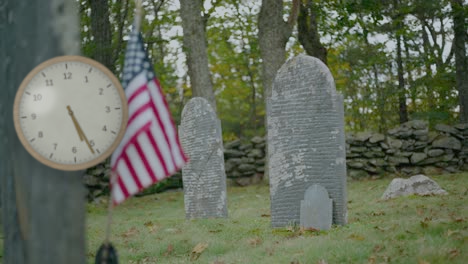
5,26
